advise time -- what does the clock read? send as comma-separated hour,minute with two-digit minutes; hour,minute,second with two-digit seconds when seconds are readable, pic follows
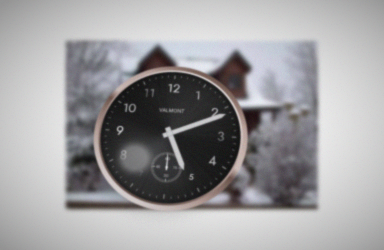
5,11
